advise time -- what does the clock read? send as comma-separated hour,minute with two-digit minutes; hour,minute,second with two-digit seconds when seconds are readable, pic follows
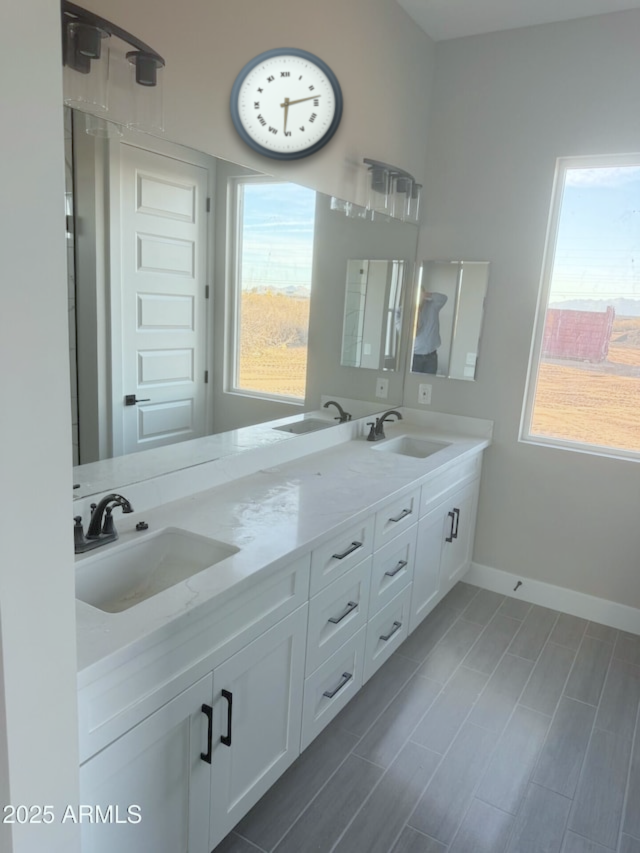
6,13
